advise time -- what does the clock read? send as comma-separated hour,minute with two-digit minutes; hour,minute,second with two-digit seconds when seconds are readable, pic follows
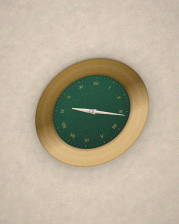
9,16
